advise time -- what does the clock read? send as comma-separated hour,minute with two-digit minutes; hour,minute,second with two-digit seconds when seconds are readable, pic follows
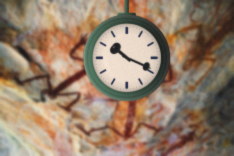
10,19
